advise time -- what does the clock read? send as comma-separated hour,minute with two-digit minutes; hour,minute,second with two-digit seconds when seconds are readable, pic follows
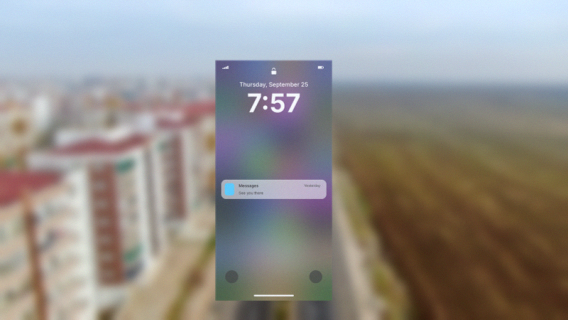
7,57
